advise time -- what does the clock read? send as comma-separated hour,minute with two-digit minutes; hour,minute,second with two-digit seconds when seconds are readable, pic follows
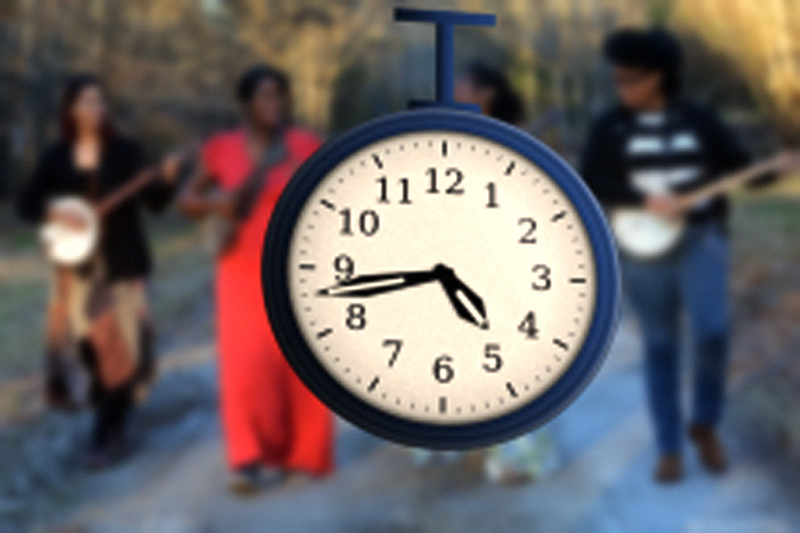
4,43
